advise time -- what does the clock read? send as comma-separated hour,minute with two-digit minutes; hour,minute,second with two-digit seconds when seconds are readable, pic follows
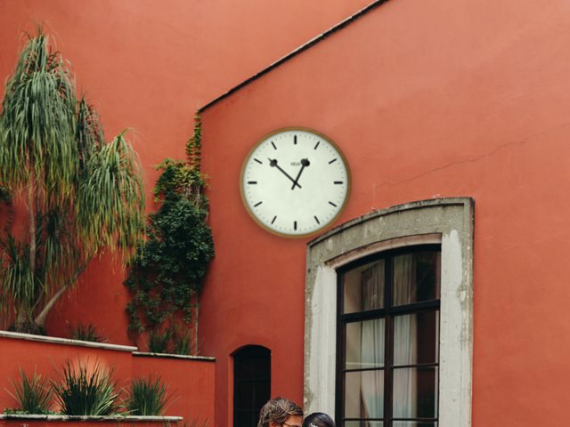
12,52
